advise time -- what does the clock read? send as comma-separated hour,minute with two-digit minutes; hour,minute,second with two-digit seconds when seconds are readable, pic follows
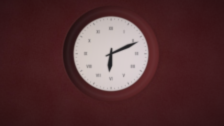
6,11
